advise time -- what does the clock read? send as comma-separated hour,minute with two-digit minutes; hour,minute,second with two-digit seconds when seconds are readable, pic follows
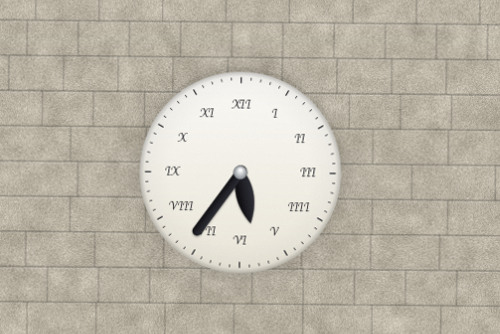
5,36
